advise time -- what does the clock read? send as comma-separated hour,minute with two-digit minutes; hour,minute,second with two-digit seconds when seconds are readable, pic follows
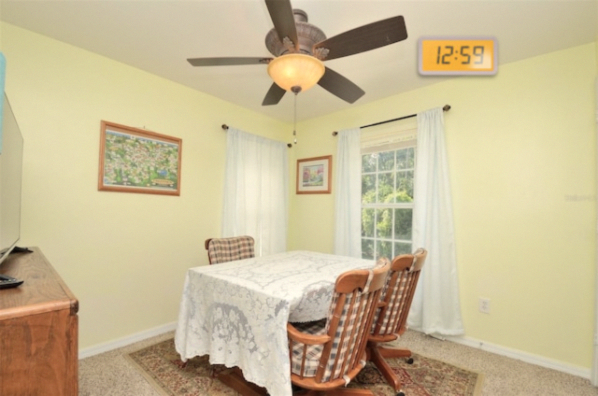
12,59
